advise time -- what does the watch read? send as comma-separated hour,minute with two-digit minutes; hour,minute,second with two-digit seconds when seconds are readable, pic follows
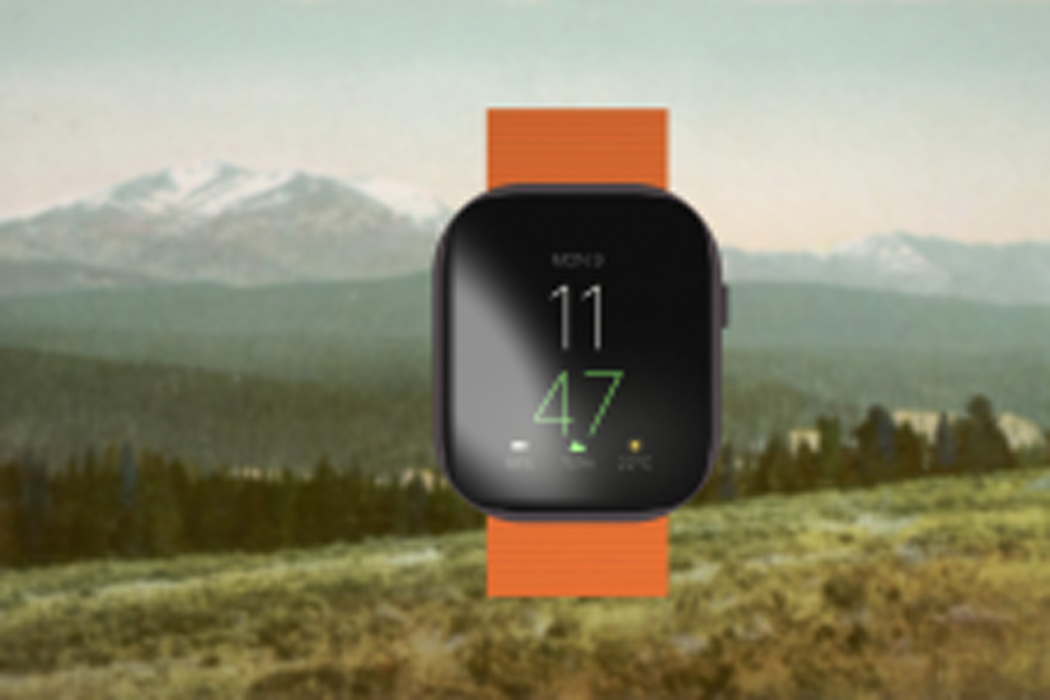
11,47
